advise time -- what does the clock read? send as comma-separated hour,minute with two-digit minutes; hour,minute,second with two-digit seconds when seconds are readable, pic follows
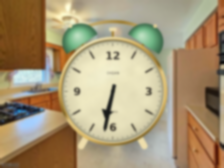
6,32
